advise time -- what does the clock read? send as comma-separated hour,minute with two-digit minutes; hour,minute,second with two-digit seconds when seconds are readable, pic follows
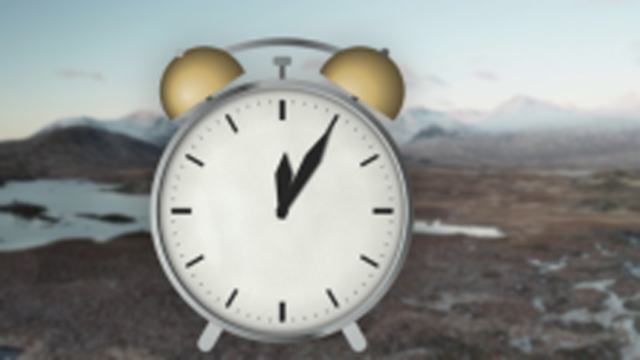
12,05
